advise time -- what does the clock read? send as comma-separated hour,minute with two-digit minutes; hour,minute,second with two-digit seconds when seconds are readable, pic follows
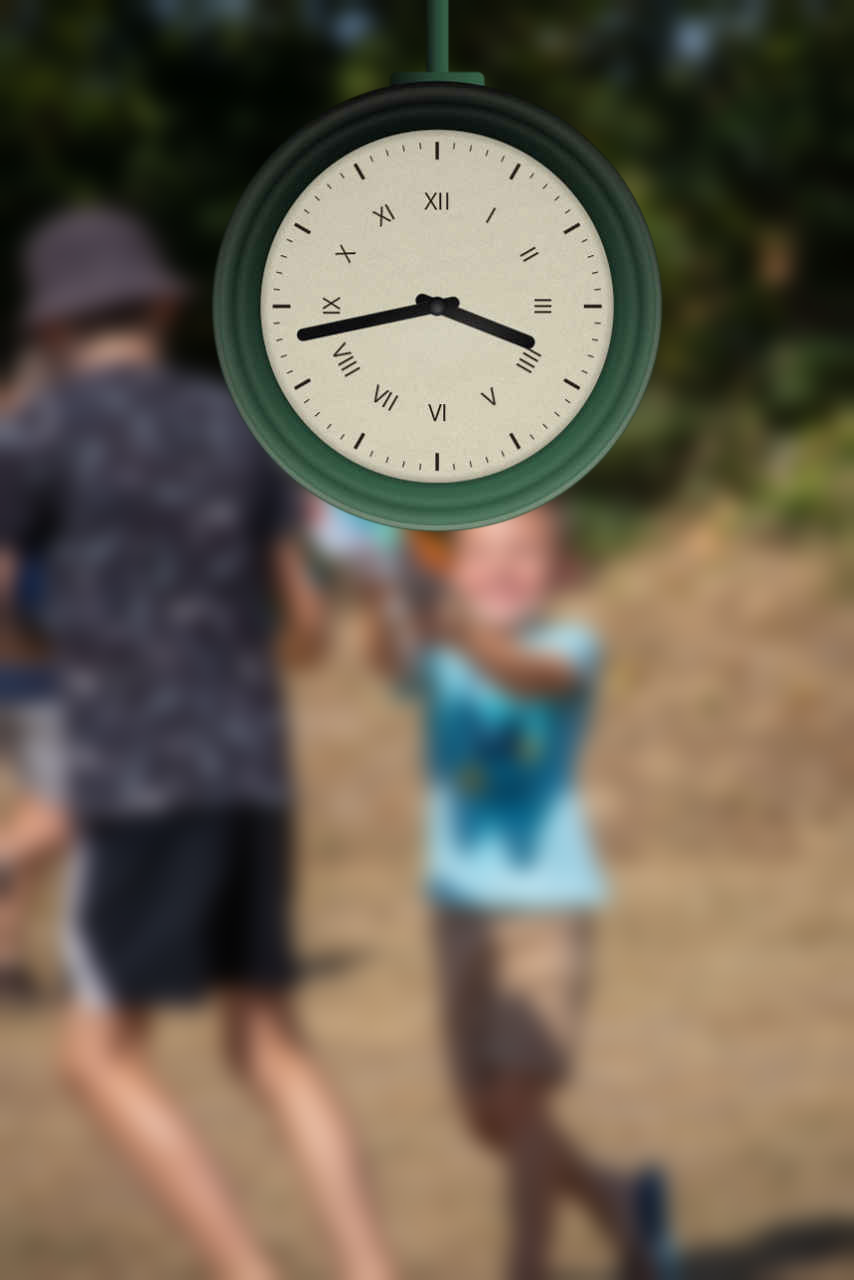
3,43
